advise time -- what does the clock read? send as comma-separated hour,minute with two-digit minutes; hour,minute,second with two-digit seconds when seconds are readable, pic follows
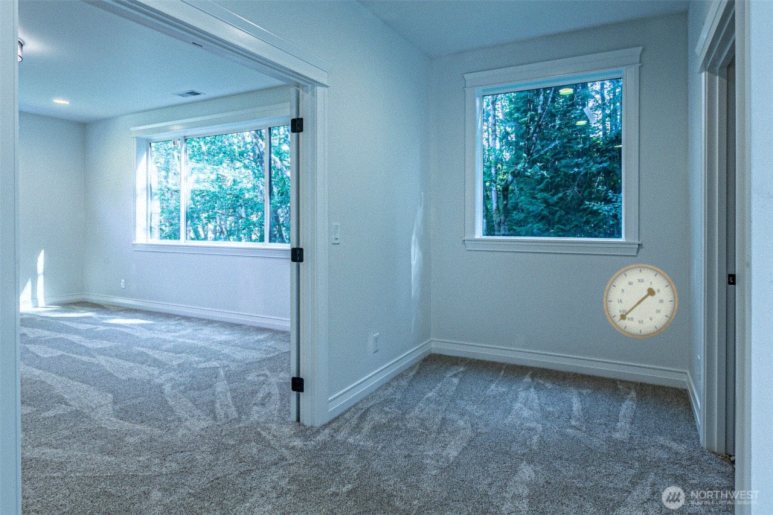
1,38
